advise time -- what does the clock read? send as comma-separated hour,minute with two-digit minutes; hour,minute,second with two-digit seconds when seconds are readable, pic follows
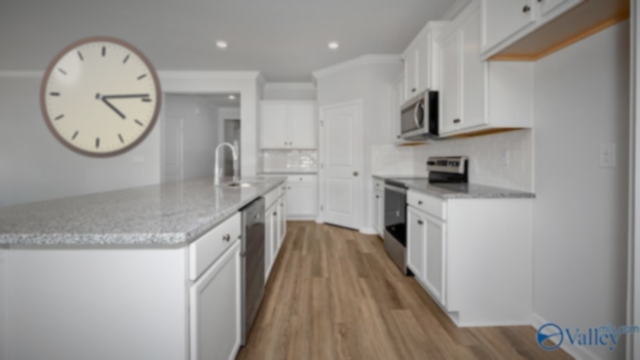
4,14
